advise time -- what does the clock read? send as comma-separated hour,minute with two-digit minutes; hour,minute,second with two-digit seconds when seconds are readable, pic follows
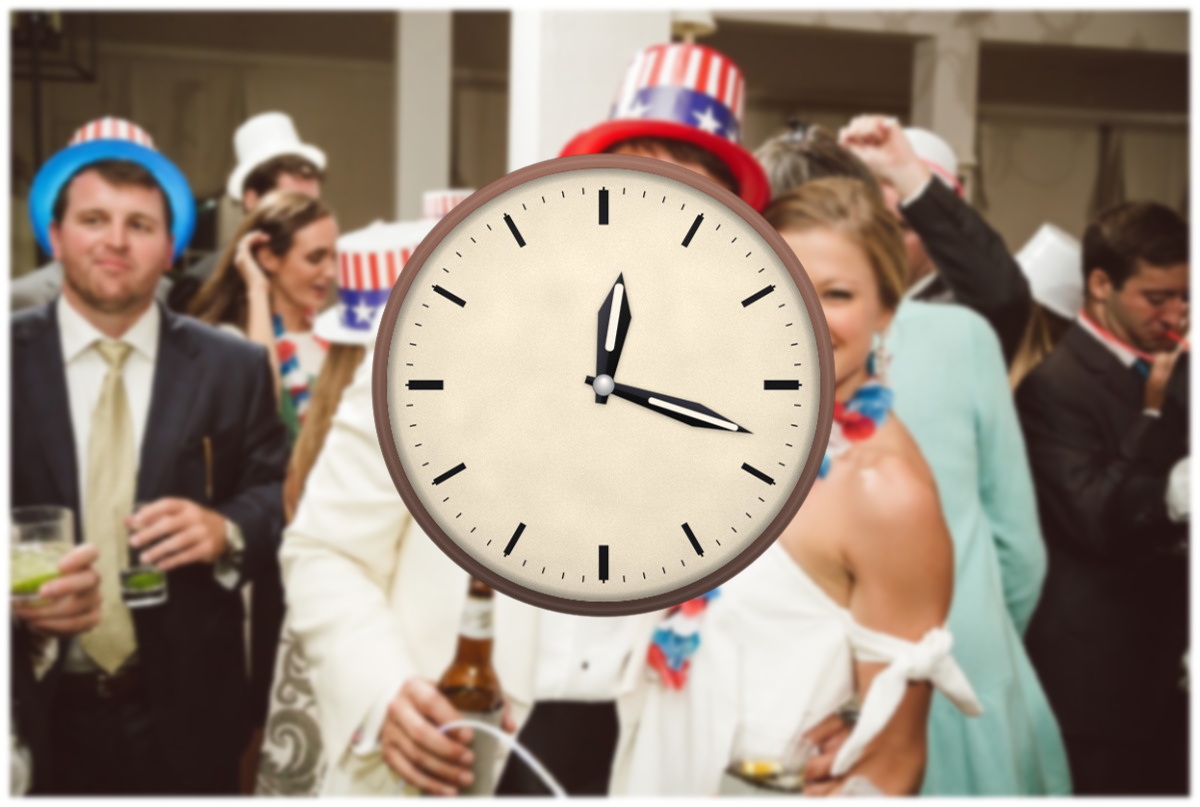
12,18
